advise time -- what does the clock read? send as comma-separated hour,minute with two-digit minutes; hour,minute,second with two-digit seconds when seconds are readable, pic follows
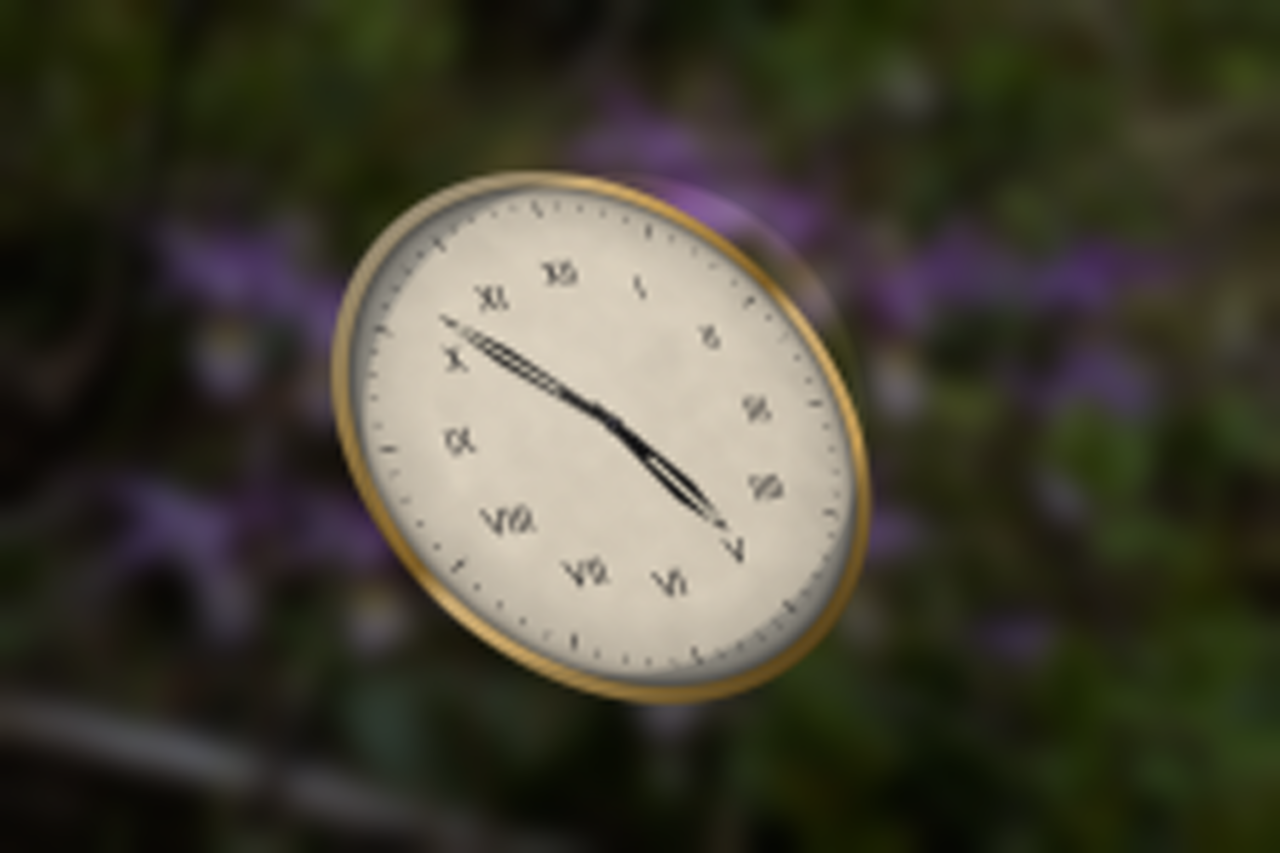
4,52
